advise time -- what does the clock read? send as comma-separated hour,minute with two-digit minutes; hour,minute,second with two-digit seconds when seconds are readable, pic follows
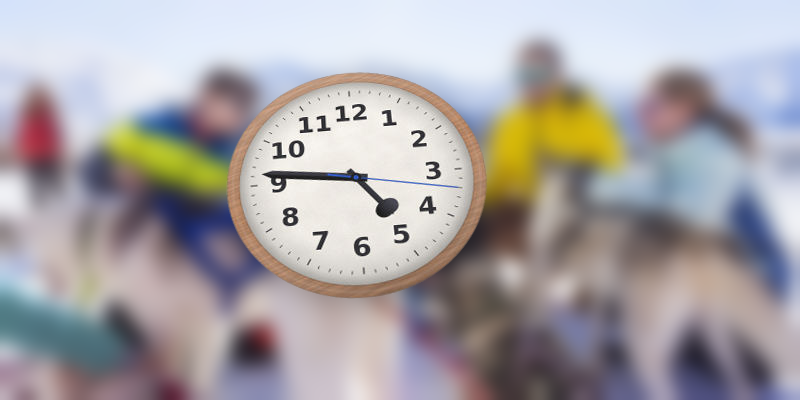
4,46,17
